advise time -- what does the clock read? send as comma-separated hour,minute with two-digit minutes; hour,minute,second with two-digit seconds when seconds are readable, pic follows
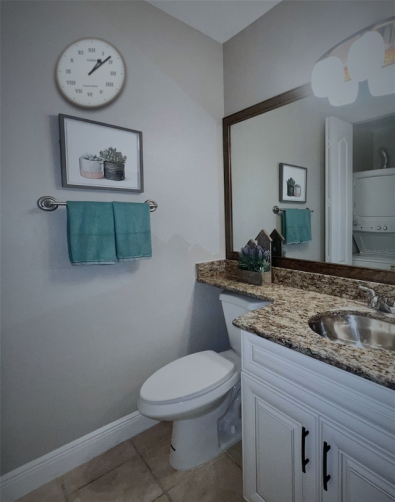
1,08
